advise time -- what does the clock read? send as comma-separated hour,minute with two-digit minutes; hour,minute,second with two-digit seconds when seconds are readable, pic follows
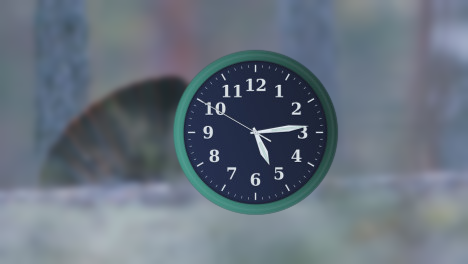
5,13,50
